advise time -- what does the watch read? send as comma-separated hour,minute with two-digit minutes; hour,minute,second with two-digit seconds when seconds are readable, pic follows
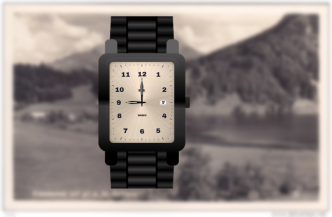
9,00
